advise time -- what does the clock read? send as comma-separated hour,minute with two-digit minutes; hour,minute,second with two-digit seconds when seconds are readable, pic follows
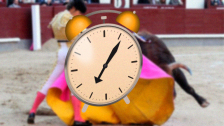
7,06
